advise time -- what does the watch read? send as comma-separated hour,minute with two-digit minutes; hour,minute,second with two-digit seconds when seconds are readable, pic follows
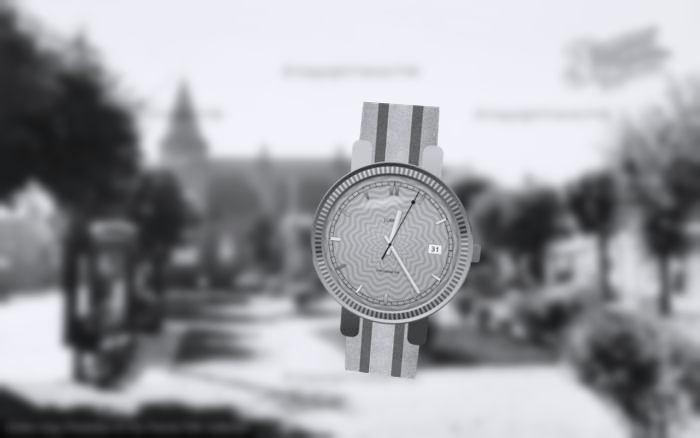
12,24,04
